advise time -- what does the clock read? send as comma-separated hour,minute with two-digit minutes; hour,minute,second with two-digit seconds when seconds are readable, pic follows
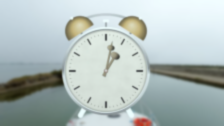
1,02
